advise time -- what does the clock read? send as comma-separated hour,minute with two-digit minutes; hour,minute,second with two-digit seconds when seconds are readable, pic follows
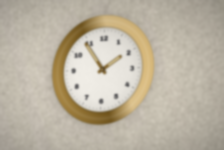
1,54
